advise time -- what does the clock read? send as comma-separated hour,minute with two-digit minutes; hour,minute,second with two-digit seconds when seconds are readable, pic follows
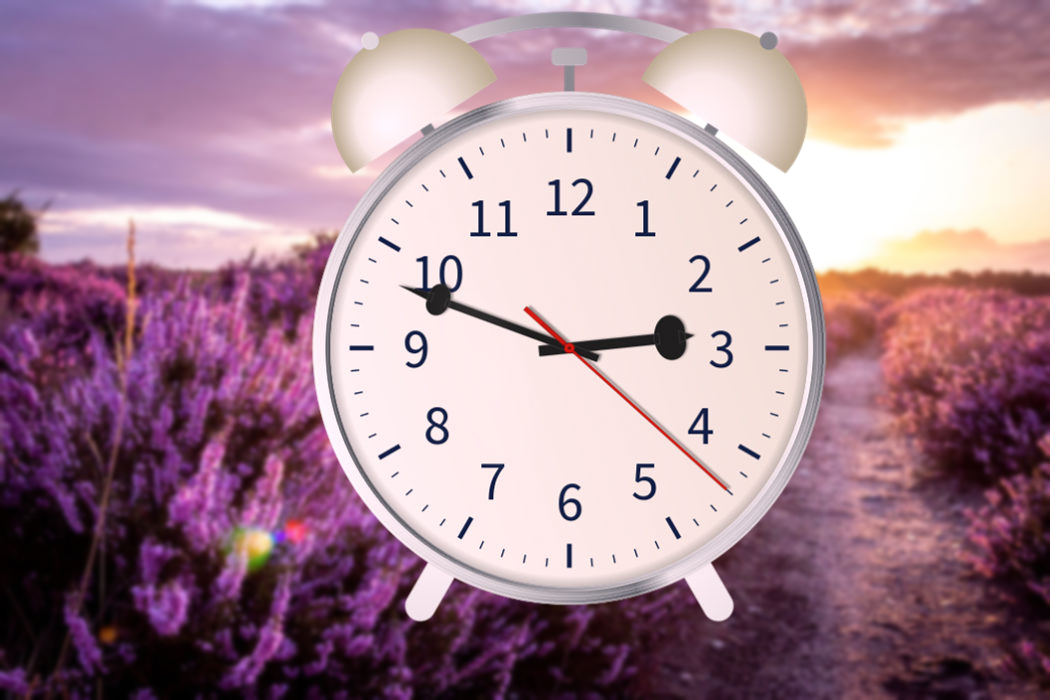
2,48,22
